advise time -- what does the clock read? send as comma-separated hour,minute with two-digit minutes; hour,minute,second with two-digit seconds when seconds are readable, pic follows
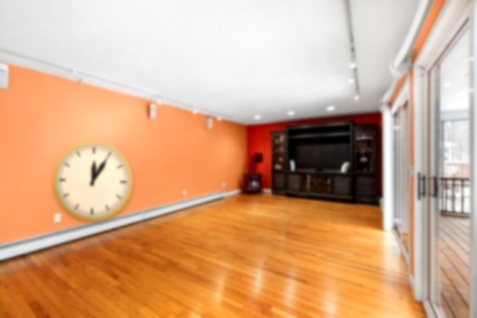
12,05
